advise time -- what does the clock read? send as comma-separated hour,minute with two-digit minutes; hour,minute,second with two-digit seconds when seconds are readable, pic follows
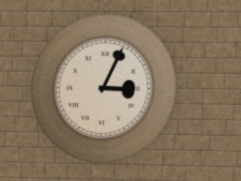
3,04
